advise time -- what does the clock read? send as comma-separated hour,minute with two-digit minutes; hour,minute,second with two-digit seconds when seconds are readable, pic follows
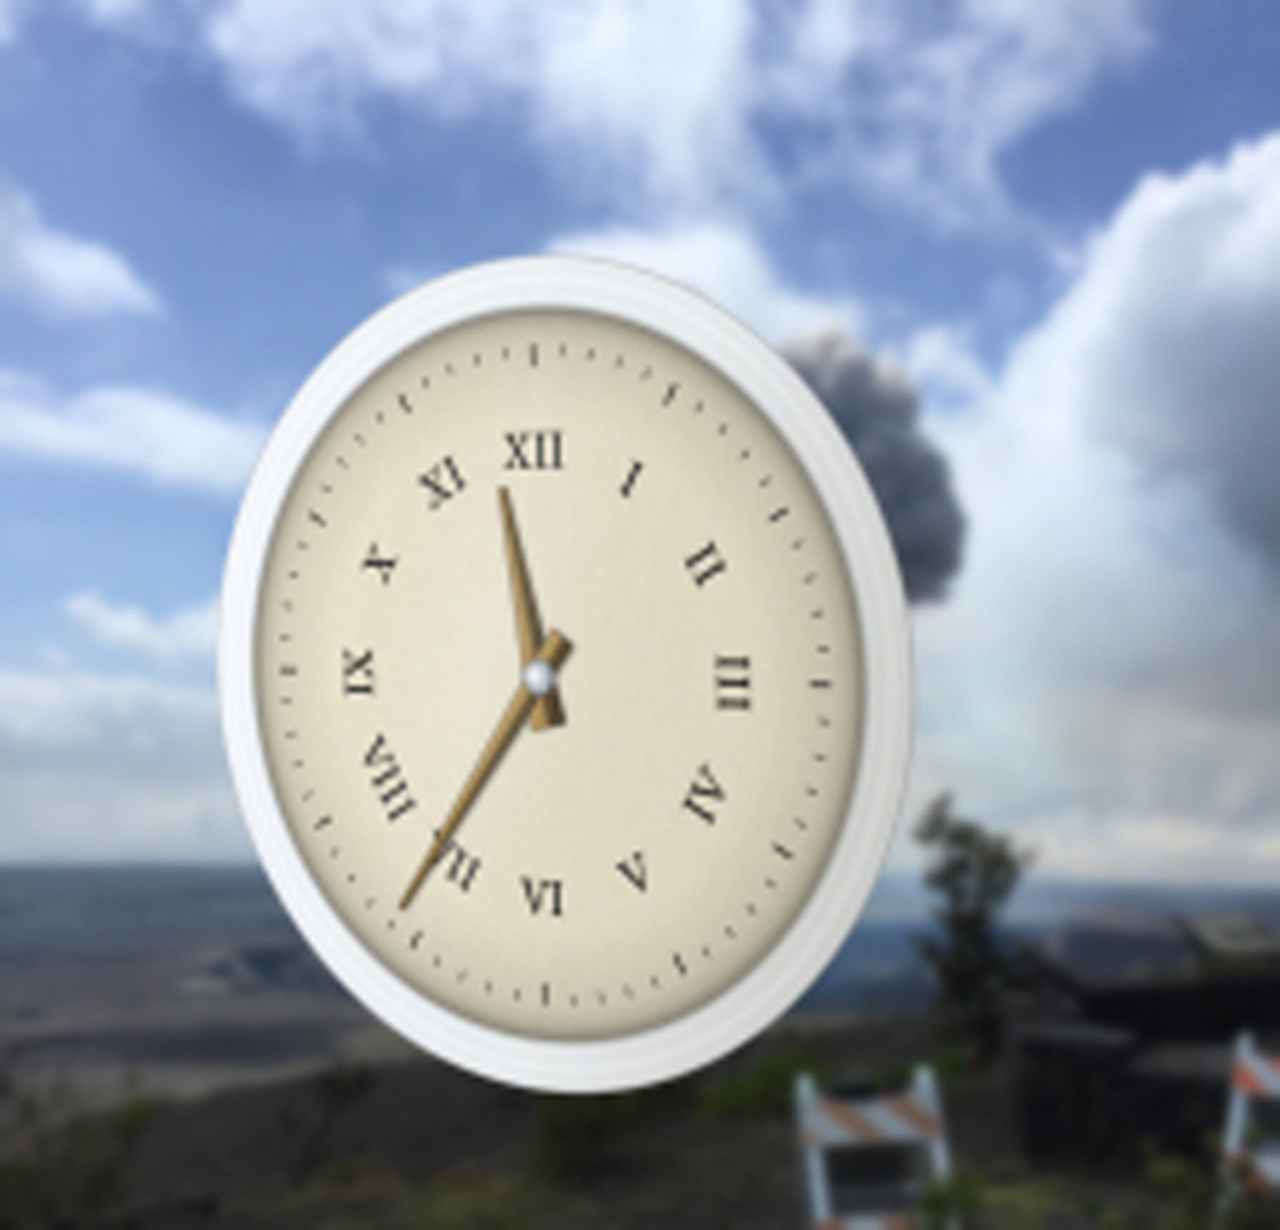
11,36
